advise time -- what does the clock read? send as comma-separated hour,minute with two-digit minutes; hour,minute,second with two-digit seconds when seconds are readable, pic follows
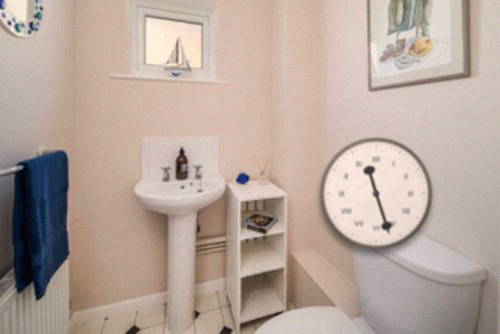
11,27
